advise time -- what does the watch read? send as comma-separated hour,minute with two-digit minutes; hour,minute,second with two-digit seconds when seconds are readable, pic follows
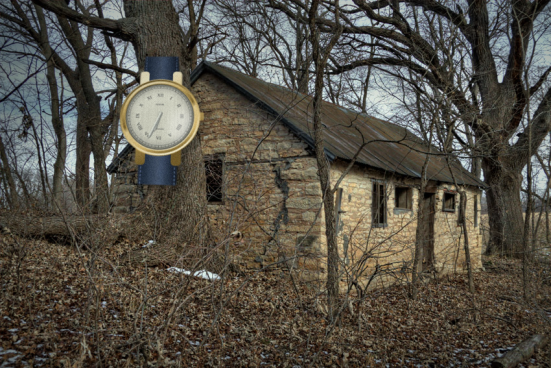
6,34
